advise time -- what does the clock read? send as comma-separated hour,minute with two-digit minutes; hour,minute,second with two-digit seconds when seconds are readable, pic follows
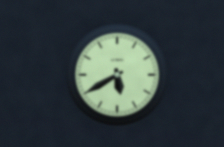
5,40
